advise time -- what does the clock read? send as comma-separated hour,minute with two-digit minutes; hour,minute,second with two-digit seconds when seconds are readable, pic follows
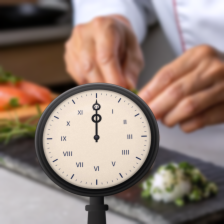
12,00
